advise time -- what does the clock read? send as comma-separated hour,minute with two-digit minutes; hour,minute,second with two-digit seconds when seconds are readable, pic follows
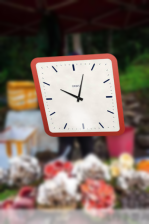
10,03
